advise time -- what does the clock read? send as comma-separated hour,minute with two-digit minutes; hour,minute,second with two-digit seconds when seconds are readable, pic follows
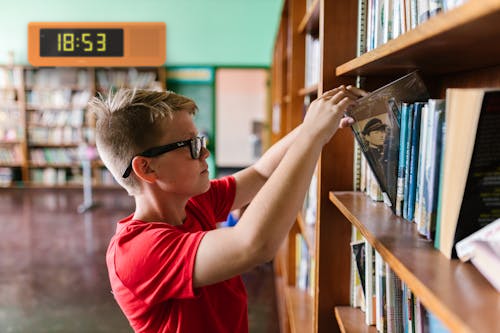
18,53
